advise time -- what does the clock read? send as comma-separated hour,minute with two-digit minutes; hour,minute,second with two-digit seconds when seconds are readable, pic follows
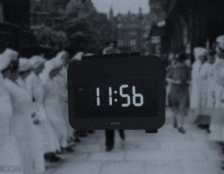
11,56
